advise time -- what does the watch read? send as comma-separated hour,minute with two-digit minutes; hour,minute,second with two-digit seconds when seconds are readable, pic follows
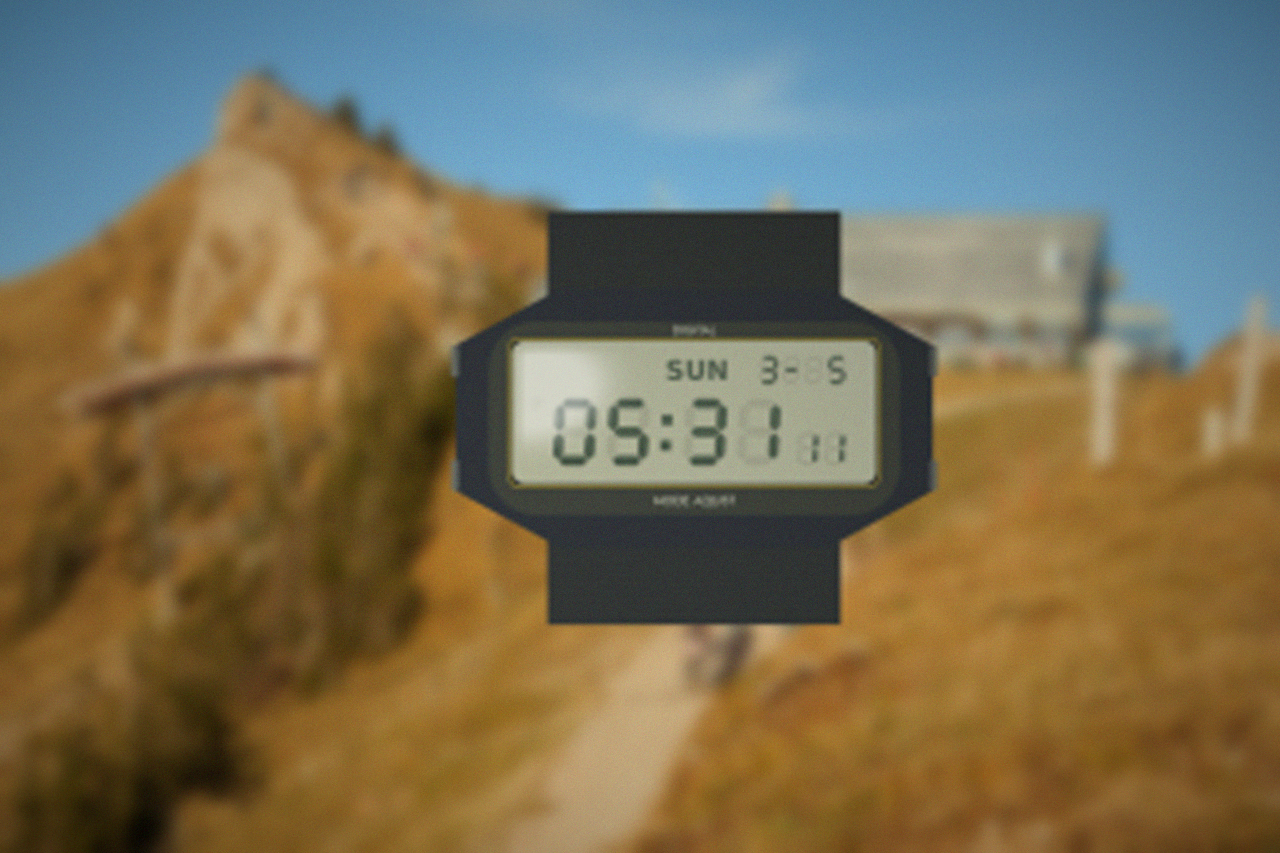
5,31,11
